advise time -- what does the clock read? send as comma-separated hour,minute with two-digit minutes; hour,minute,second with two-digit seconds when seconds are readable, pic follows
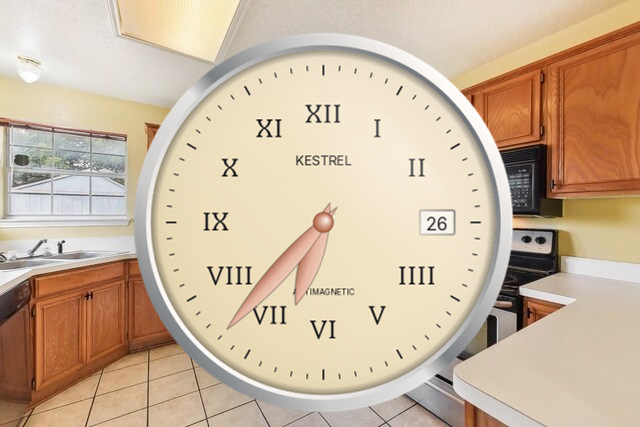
6,37
